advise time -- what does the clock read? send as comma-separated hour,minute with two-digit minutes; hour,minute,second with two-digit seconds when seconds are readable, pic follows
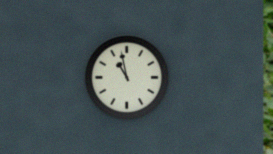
10,58
